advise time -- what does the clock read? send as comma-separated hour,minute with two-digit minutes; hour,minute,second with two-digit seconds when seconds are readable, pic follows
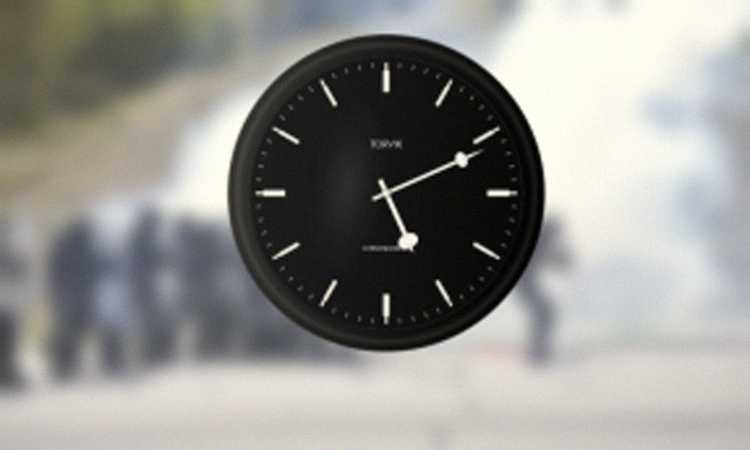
5,11
